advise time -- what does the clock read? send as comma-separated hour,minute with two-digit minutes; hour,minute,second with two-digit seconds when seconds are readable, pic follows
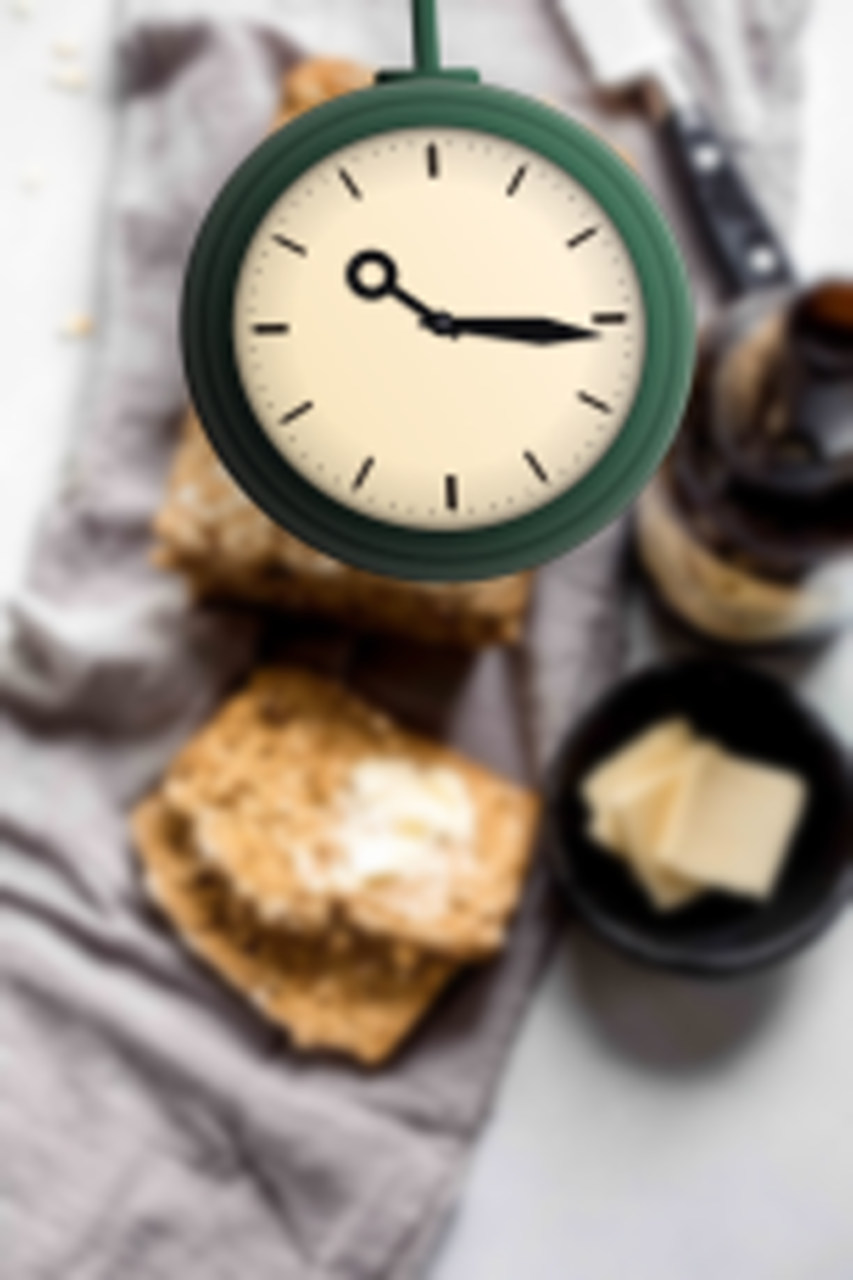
10,16
